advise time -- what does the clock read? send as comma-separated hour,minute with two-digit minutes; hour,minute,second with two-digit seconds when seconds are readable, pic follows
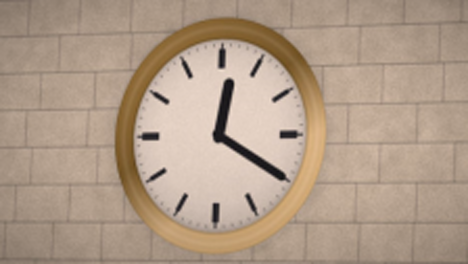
12,20
